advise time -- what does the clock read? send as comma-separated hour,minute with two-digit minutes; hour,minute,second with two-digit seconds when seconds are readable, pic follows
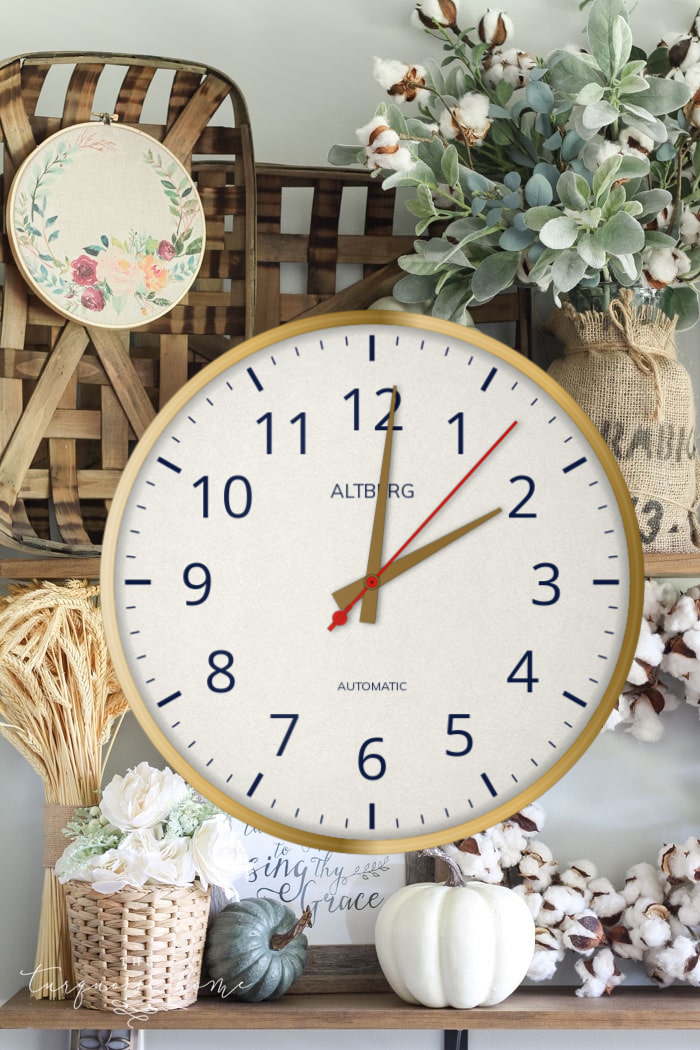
2,01,07
